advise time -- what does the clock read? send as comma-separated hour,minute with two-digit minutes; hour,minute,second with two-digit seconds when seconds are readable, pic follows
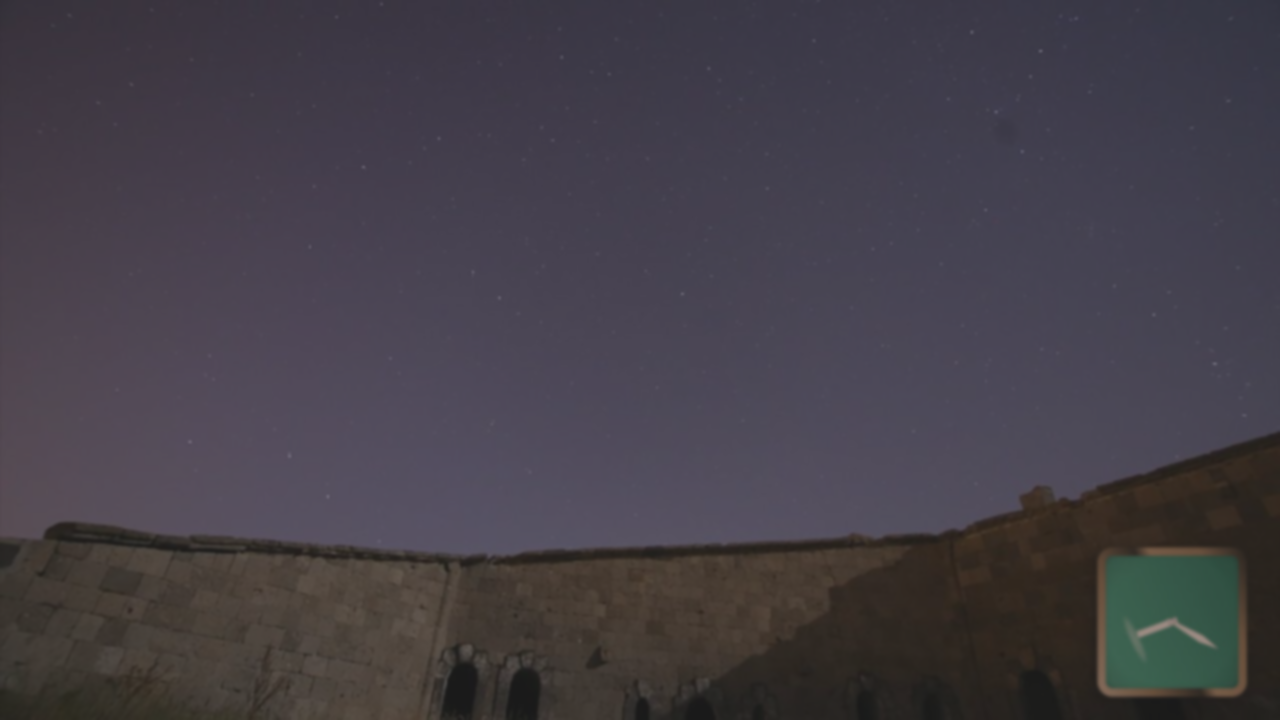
8,20
